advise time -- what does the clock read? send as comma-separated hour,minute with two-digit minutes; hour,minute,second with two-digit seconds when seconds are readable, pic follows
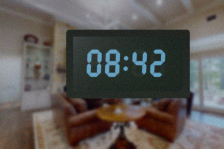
8,42
